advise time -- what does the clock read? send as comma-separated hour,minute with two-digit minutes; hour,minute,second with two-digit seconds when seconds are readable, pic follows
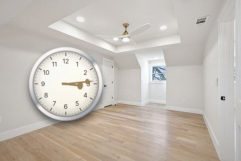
3,14
